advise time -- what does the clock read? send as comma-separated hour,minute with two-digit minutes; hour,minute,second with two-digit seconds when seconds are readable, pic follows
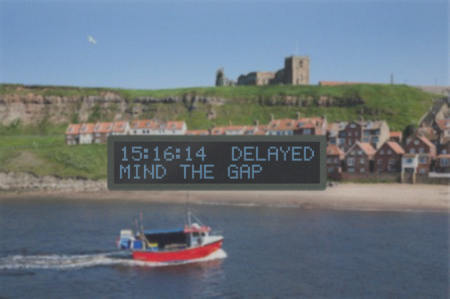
15,16,14
